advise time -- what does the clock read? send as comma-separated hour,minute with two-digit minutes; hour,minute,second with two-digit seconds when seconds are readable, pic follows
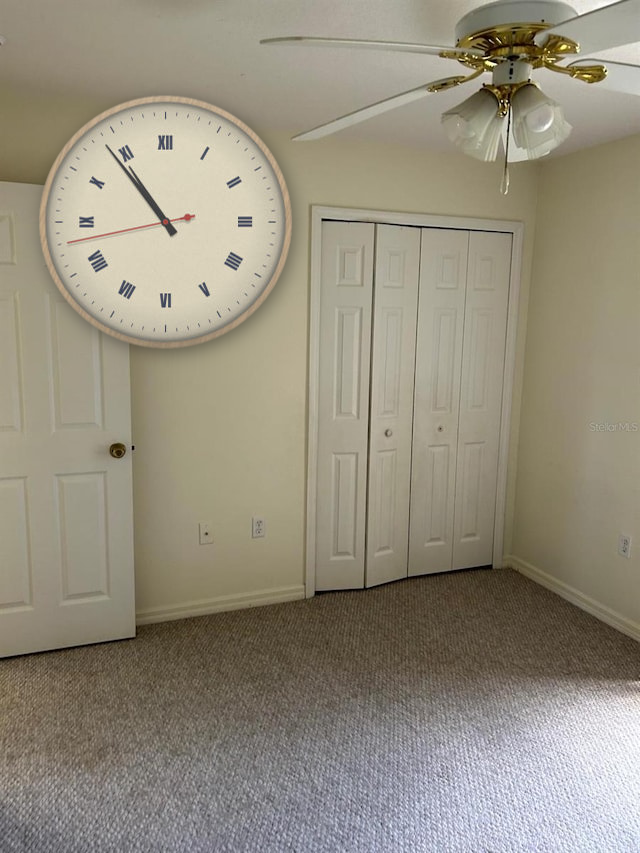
10,53,43
